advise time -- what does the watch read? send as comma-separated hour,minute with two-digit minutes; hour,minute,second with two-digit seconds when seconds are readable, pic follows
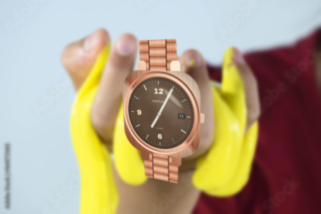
7,05
